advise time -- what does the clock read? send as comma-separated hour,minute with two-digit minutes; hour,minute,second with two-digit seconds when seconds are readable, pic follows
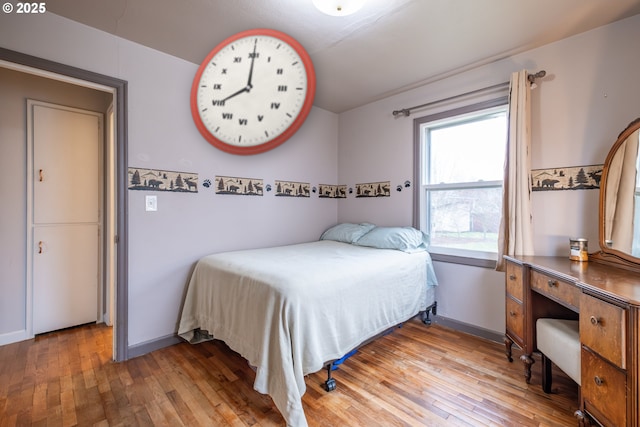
8,00
